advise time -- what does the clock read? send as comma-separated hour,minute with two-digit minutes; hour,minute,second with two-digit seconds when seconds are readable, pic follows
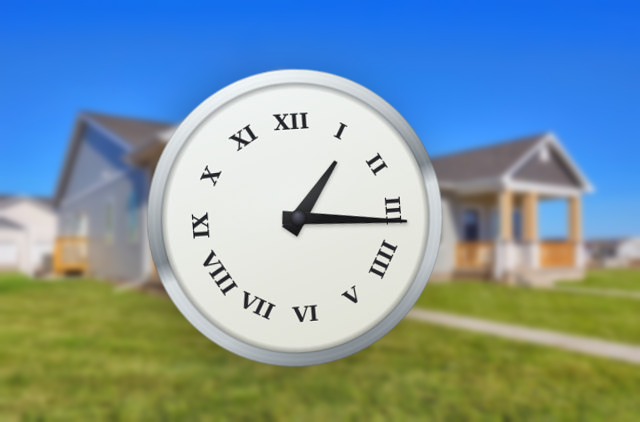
1,16
